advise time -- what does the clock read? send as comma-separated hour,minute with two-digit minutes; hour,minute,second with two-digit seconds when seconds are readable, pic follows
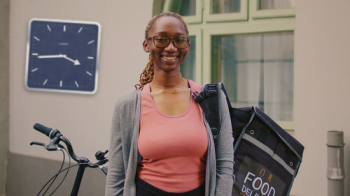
3,44
